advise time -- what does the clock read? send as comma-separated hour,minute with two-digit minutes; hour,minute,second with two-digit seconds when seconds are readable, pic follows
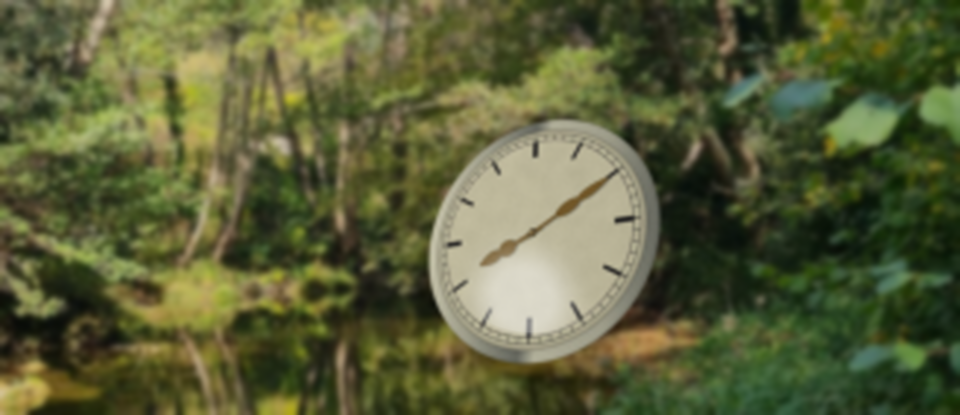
8,10
